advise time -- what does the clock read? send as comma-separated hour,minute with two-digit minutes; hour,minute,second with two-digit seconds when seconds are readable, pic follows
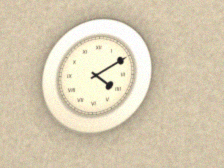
4,10
